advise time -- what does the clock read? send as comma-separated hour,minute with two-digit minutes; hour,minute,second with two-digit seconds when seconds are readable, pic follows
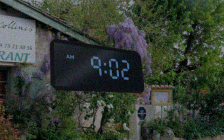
9,02
